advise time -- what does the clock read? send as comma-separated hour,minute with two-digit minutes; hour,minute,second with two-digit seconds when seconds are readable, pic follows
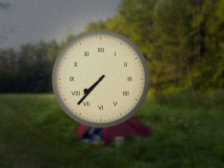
7,37
